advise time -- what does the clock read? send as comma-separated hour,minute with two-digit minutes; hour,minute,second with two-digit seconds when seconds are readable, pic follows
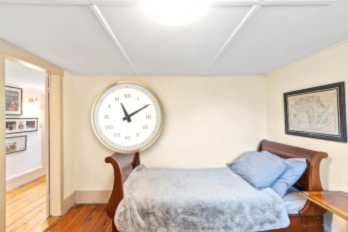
11,10
